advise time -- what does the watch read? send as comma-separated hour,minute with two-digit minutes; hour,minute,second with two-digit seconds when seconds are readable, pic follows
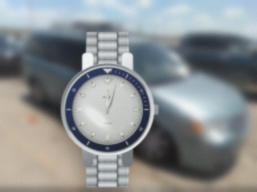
12,03
